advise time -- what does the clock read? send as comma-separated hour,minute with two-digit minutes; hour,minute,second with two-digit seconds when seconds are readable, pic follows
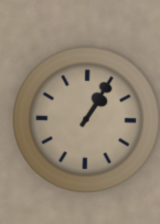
1,05
